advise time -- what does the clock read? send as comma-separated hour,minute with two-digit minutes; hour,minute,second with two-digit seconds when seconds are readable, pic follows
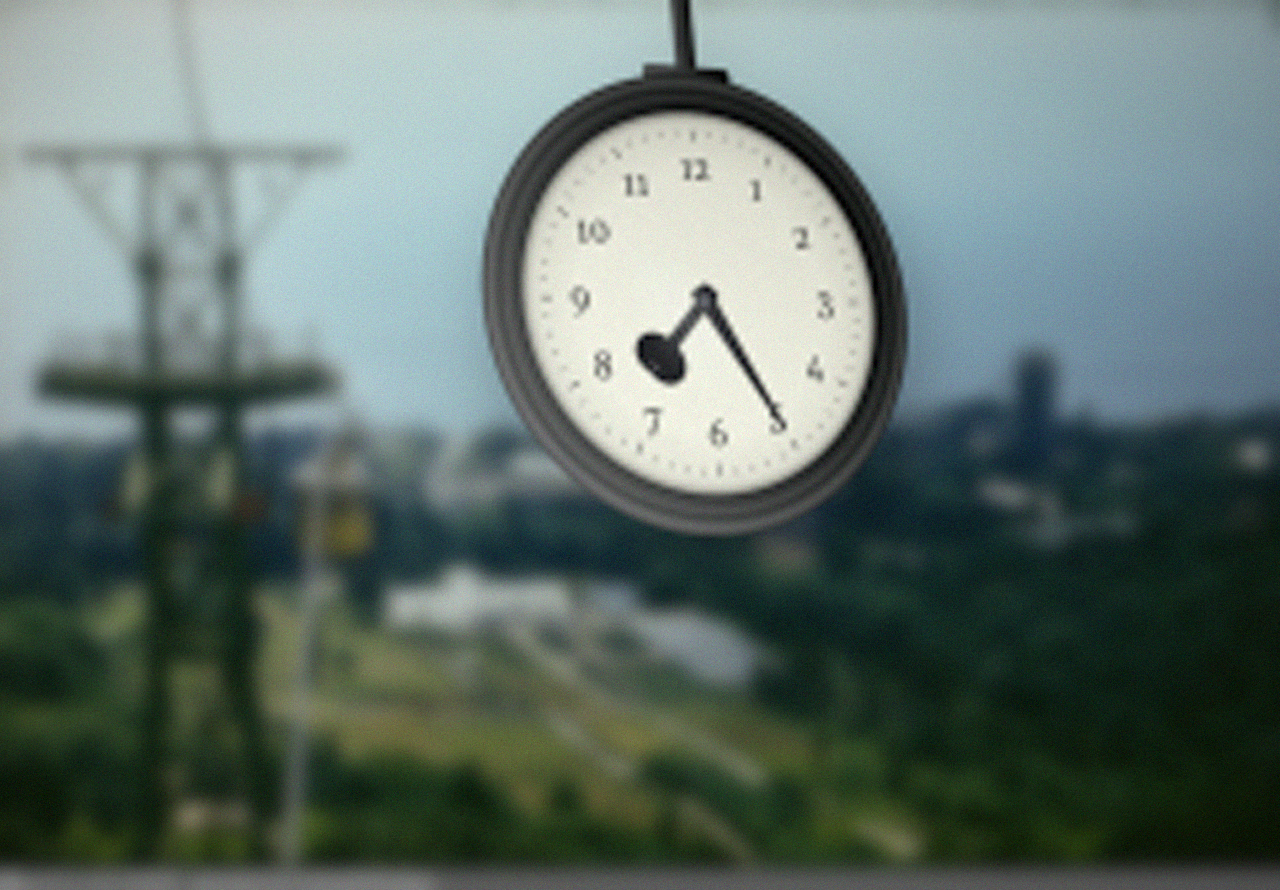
7,25
